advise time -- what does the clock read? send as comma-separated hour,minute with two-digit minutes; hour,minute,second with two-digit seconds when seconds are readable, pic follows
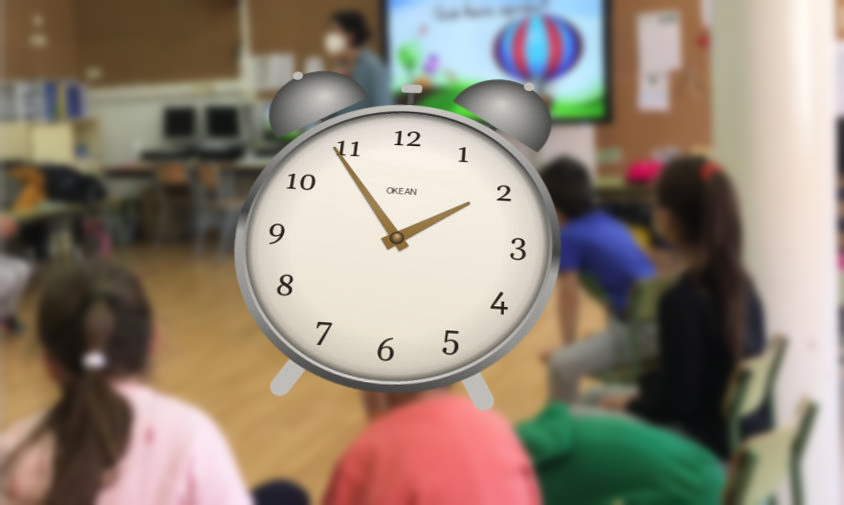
1,54
